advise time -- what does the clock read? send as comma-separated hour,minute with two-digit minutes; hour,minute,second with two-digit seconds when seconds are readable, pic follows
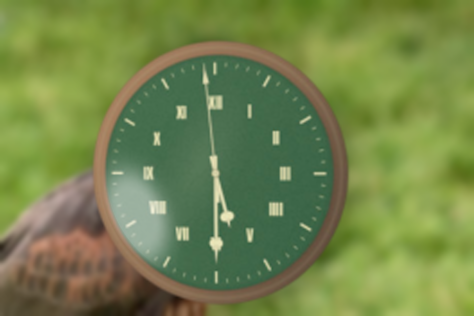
5,29,59
